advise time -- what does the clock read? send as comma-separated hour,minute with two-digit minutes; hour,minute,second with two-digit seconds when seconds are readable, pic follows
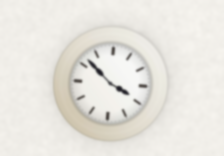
3,52
